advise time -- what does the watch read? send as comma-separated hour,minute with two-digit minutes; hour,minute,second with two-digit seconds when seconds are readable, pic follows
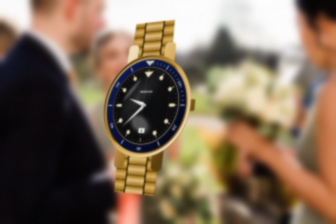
9,38
